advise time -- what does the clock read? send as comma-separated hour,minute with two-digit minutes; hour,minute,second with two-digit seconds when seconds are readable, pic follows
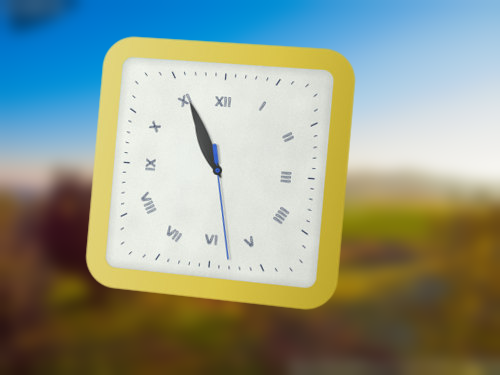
10,55,28
